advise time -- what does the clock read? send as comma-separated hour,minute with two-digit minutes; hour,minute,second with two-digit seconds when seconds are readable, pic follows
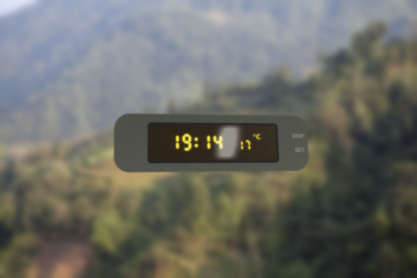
19,14
